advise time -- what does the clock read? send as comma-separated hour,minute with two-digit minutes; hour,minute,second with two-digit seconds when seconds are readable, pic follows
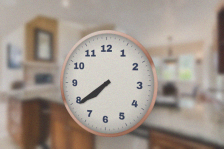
7,39
